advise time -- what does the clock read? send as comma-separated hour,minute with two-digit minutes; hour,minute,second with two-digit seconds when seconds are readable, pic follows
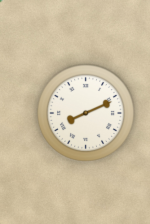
8,11
